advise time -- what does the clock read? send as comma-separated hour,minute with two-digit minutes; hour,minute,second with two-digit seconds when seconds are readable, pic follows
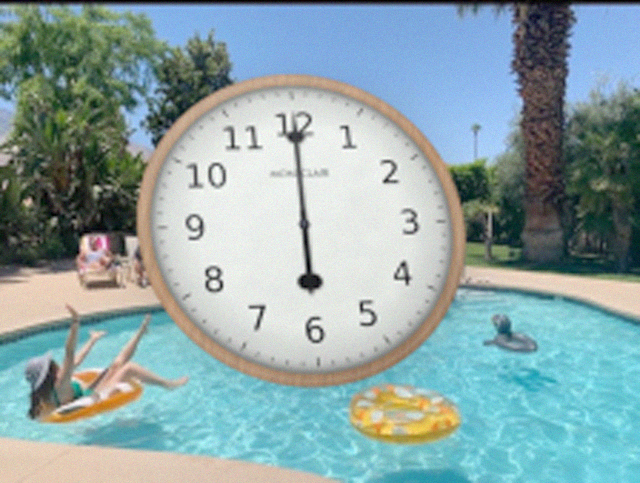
6,00
